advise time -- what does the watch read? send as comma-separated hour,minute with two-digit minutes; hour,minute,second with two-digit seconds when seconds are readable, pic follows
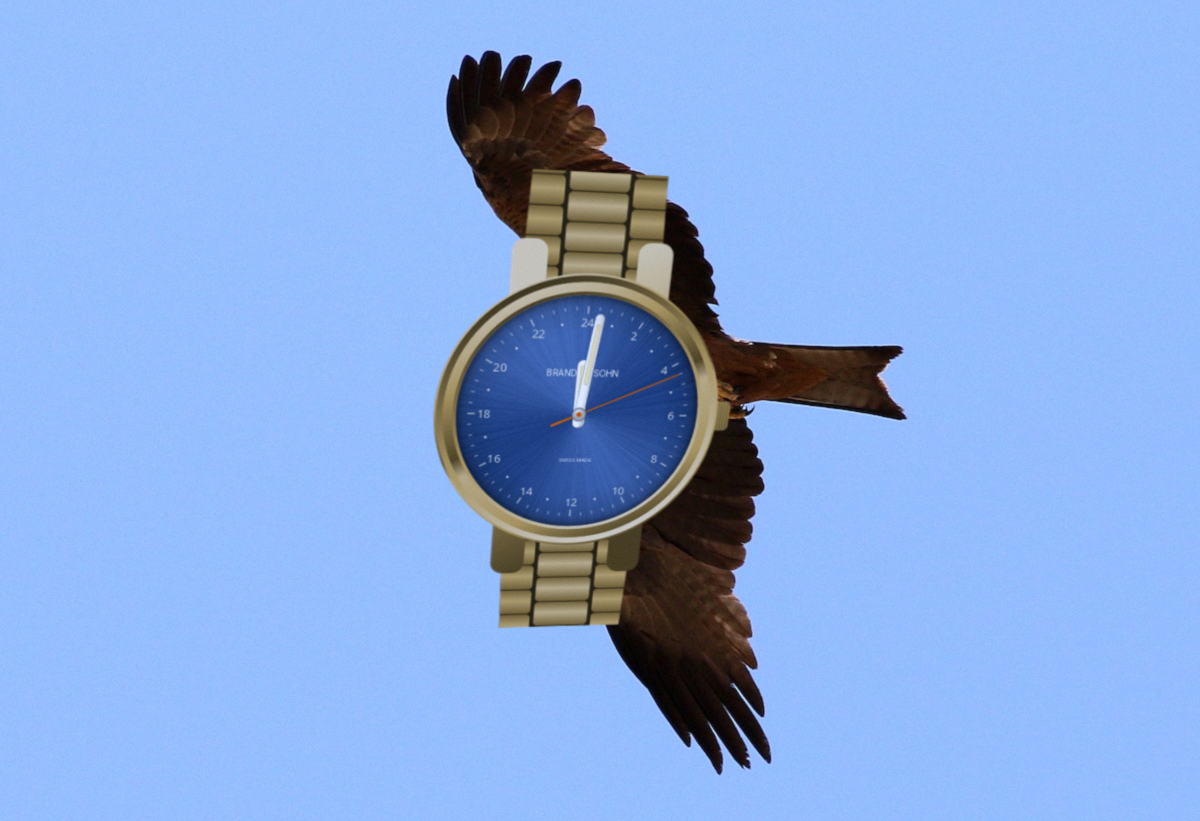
0,01,11
